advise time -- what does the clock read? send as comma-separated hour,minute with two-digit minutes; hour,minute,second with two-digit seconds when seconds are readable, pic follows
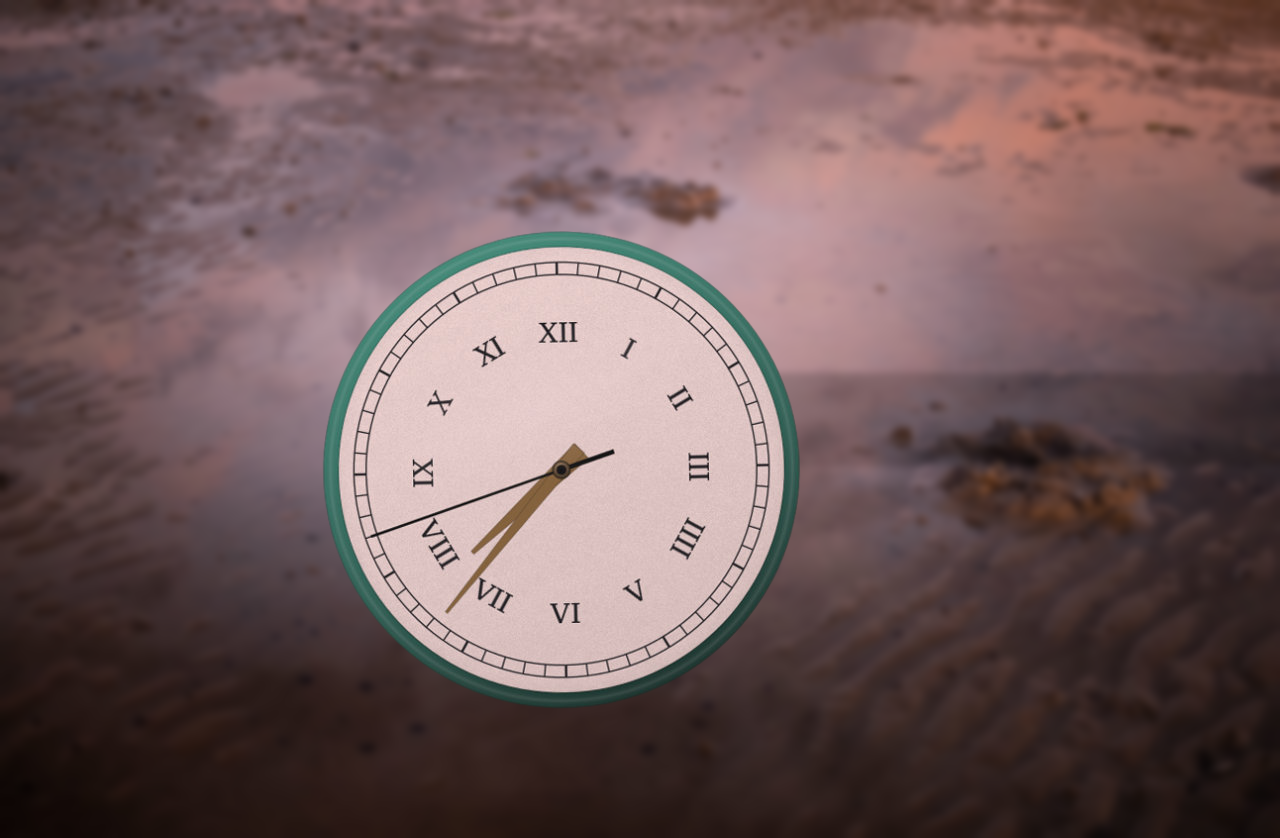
7,36,42
